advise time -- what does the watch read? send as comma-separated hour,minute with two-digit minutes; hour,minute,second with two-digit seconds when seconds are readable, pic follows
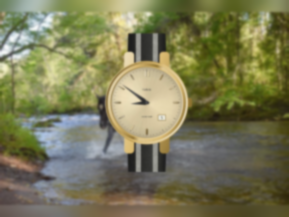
8,51
